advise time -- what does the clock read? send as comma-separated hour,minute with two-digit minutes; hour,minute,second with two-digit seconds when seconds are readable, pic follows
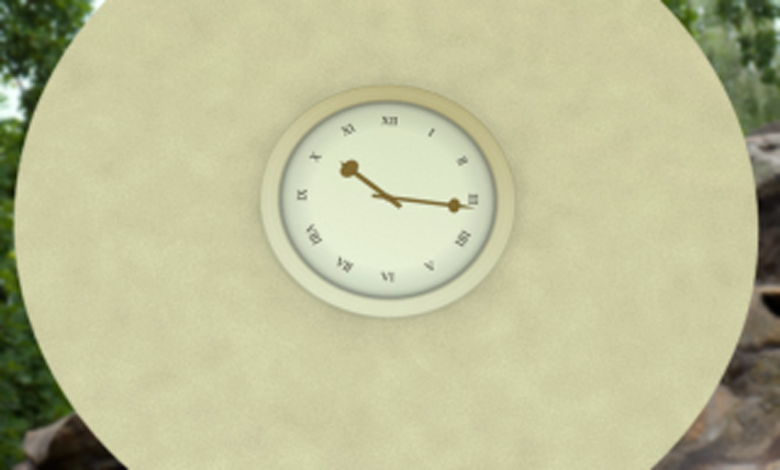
10,16
